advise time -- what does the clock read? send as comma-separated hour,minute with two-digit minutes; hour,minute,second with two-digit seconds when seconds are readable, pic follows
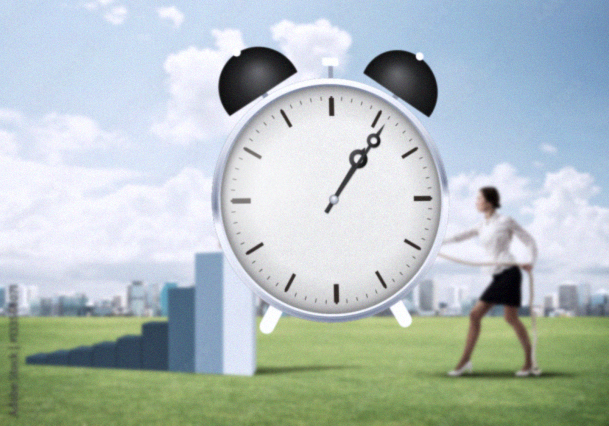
1,06
